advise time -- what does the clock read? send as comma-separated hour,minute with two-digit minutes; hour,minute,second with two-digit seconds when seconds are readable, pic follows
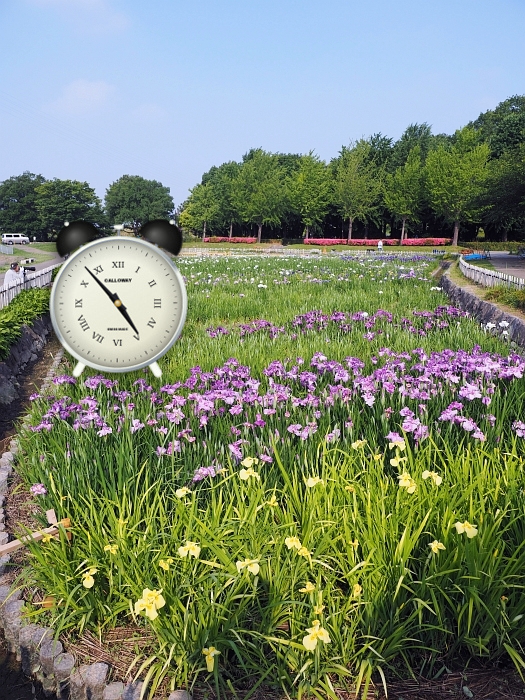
4,53
